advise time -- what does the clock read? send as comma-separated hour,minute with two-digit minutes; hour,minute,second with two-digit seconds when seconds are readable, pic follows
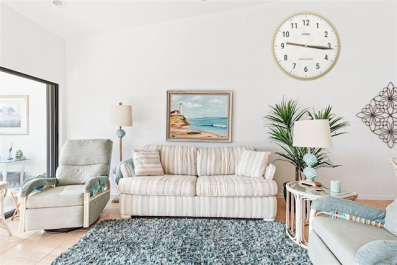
9,16
